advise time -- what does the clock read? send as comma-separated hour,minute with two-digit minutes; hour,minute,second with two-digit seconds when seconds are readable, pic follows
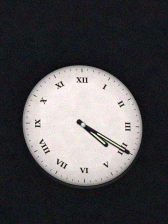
4,20
